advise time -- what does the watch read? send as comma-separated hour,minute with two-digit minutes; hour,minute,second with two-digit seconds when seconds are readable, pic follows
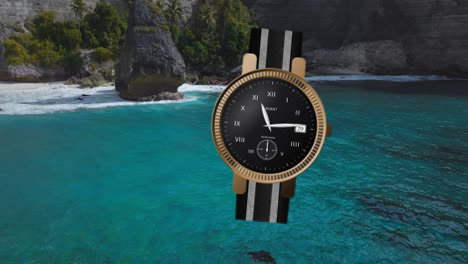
11,14
